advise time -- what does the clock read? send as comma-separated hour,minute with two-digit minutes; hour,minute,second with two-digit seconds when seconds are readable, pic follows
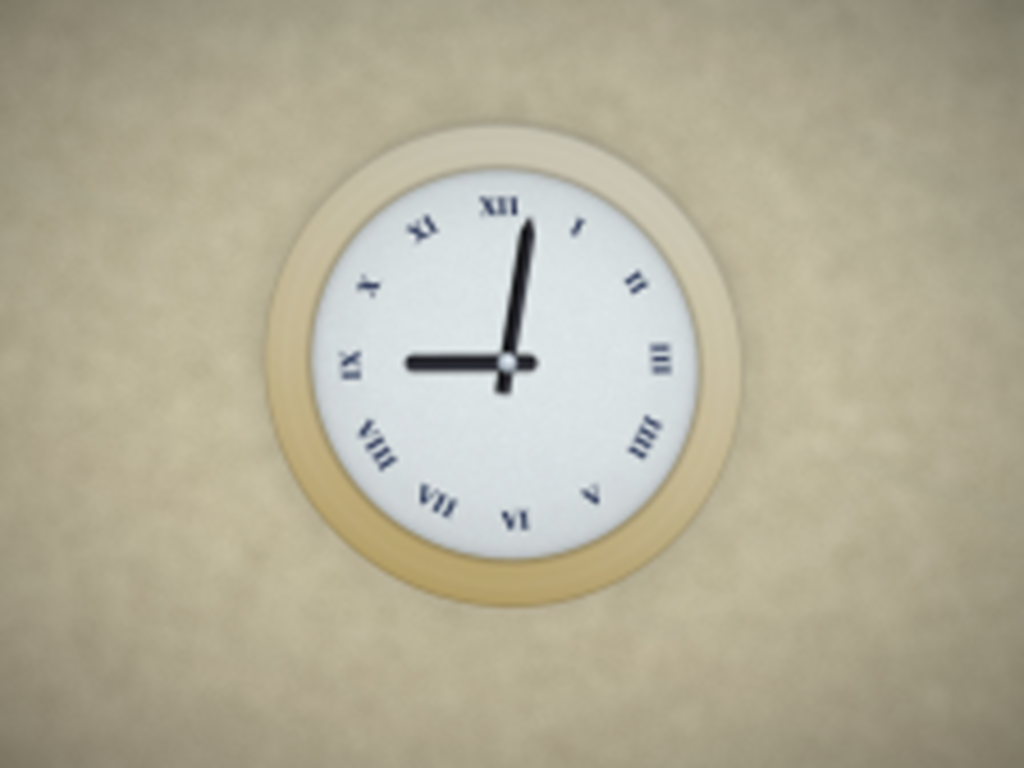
9,02
